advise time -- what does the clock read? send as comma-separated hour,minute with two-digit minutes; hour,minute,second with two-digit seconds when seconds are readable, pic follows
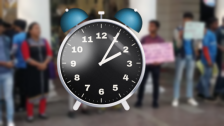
2,05
